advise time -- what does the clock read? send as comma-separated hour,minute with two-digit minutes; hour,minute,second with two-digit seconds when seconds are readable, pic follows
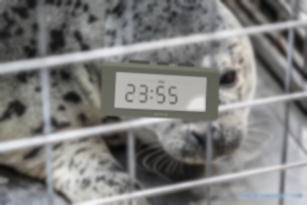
23,55
